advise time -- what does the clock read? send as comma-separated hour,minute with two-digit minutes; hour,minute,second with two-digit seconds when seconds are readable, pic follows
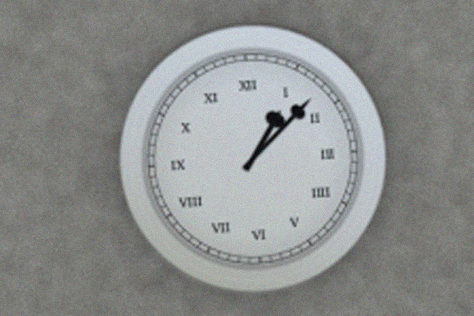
1,08
